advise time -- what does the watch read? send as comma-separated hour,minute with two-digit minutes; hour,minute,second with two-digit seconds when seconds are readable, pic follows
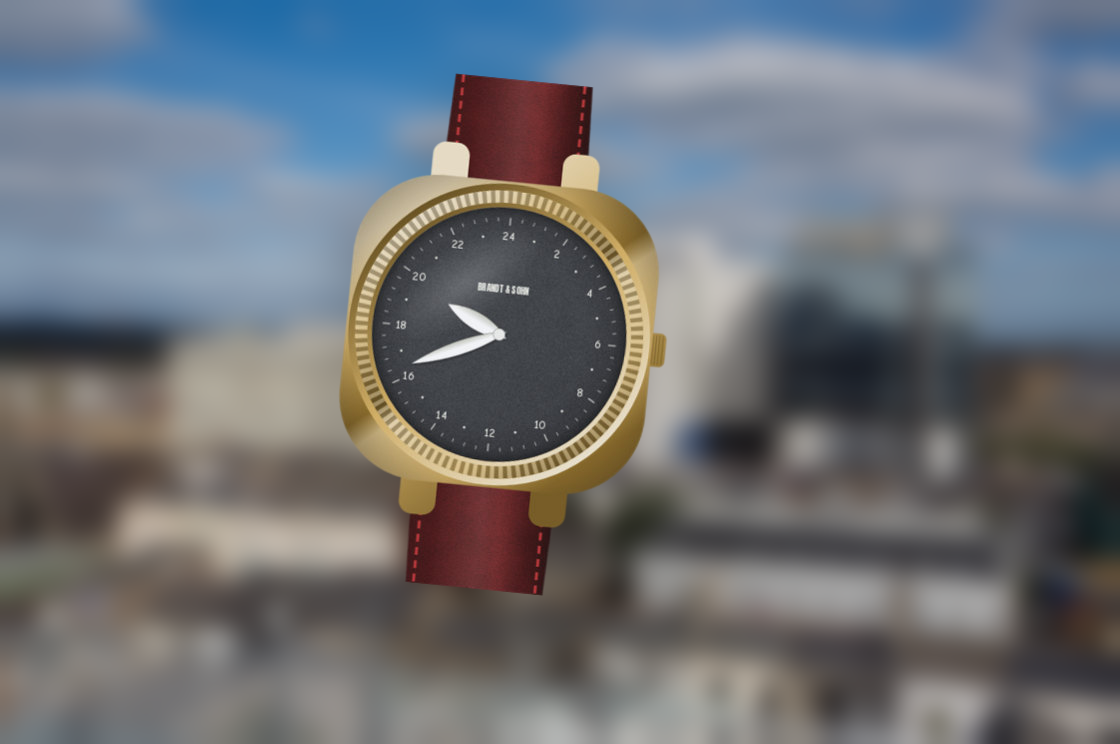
19,41
